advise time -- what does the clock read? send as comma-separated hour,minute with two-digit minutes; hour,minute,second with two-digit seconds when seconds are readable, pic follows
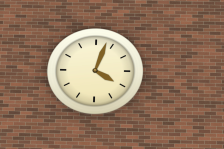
4,03
